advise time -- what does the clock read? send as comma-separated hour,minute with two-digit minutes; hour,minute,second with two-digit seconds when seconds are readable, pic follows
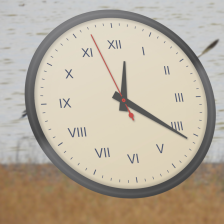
12,20,57
